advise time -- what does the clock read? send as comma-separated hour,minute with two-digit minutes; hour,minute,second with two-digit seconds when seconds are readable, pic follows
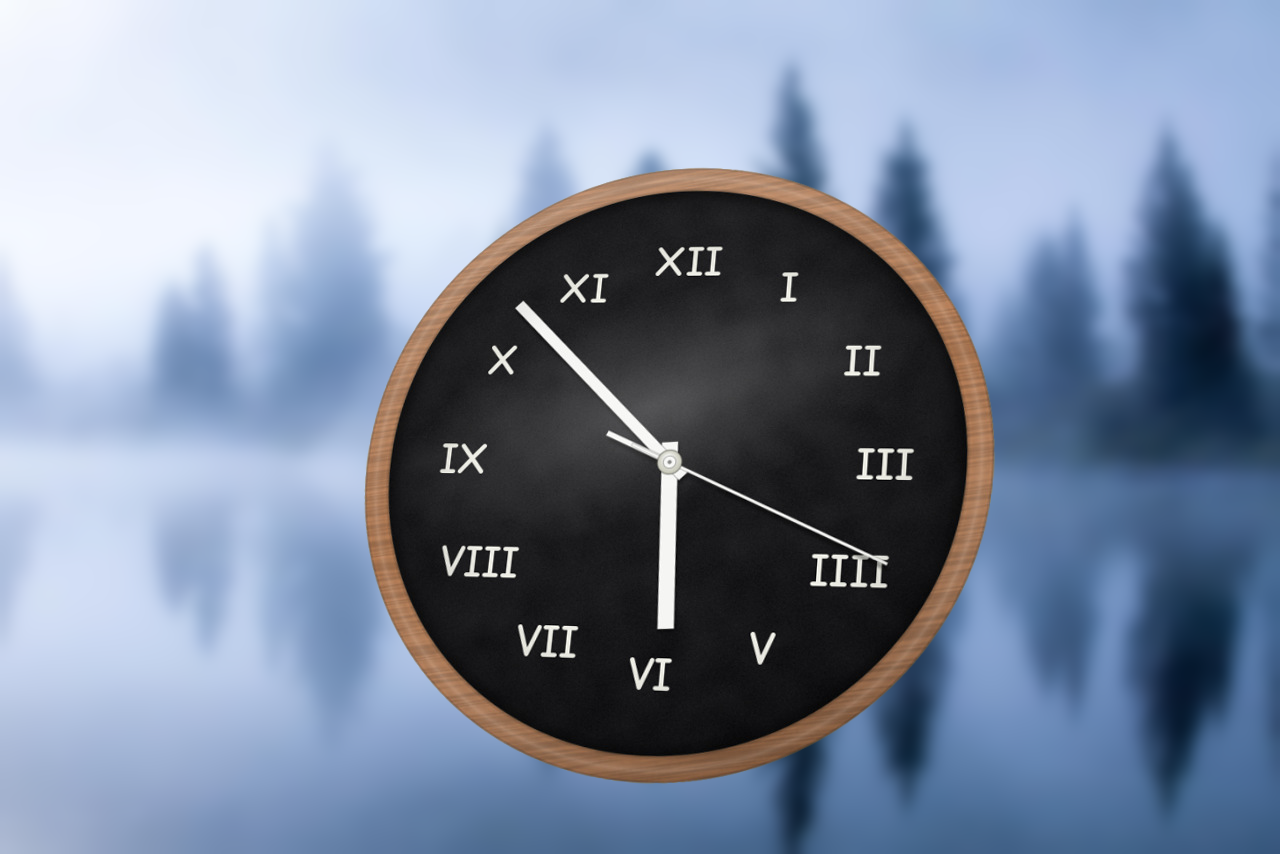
5,52,19
